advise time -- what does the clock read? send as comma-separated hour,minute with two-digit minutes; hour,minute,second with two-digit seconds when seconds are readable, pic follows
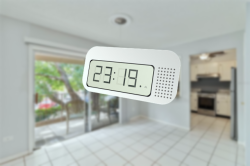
23,19
